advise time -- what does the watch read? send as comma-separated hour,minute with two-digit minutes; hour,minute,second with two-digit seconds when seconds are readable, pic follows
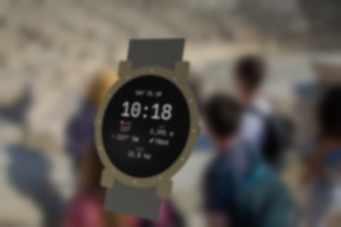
10,18
